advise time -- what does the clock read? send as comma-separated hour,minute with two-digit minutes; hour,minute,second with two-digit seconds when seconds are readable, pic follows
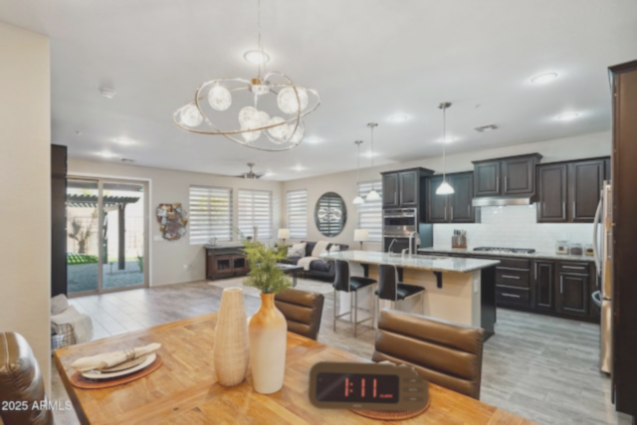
1,11
